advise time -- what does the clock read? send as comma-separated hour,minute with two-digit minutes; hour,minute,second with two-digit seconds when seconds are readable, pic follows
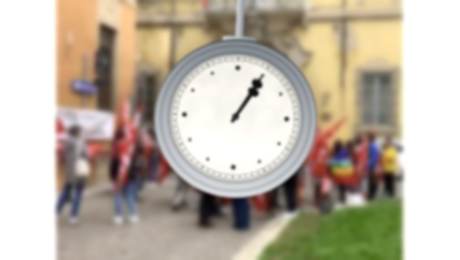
1,05
